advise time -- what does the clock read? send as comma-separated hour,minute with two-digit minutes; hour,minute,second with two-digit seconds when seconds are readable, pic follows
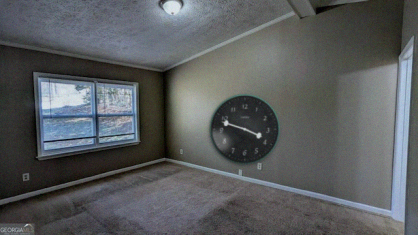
3,48
